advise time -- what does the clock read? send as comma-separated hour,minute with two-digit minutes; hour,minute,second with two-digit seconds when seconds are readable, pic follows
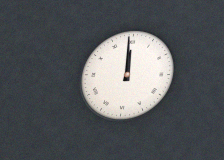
11,59
